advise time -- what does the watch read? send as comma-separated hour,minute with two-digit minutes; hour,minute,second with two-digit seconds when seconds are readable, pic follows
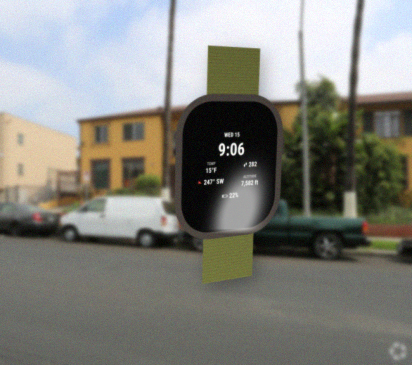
9,06
